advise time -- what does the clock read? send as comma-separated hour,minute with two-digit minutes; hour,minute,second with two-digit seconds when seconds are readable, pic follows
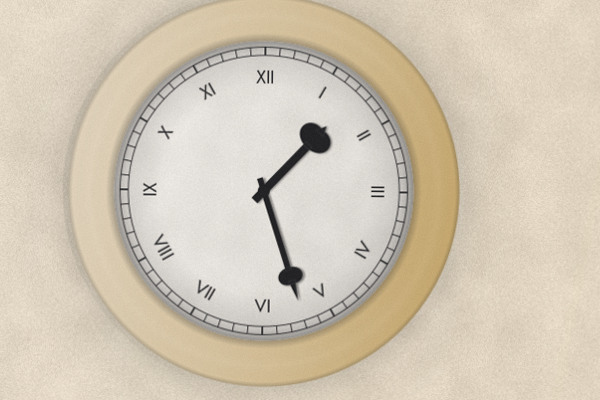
1,27
